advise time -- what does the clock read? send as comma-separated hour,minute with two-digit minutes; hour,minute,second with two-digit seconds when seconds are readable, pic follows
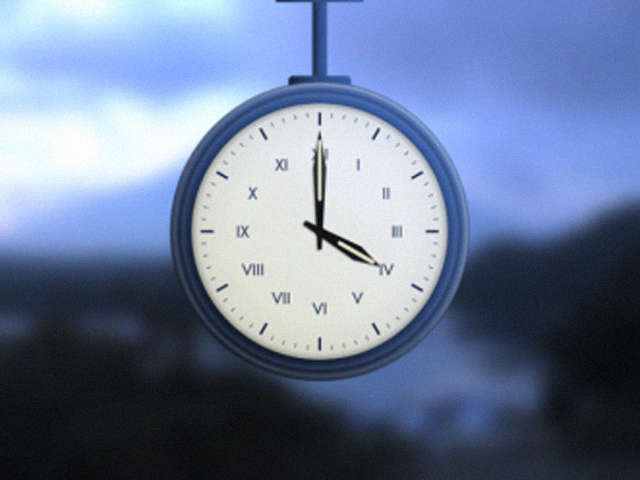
4,00
